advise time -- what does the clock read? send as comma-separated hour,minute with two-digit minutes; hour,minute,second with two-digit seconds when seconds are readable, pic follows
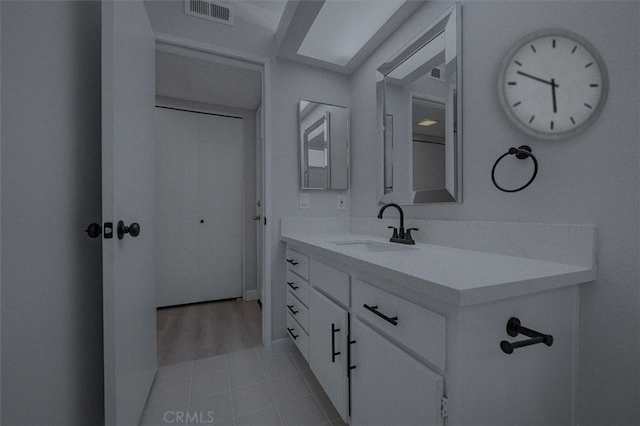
5,48
